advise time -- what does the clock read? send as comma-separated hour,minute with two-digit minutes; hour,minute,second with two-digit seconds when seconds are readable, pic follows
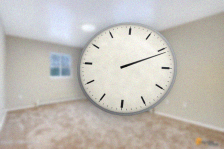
2,11
